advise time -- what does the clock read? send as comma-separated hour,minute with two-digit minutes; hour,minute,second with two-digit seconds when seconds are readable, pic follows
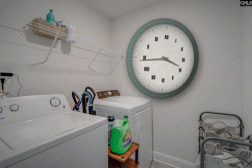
3,44
